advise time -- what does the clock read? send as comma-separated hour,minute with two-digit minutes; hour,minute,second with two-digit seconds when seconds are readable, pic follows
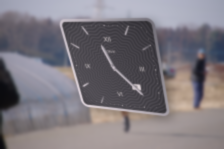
11,23
